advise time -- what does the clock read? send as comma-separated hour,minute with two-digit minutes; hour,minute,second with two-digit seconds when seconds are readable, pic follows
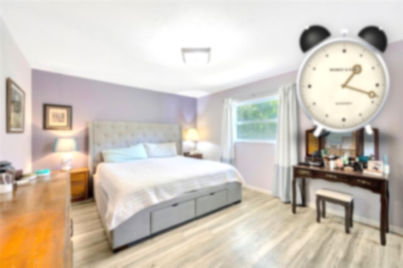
1,18
